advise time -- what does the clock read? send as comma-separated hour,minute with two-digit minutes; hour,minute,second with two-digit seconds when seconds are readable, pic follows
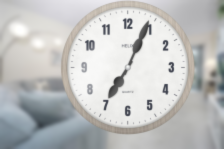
7,04
